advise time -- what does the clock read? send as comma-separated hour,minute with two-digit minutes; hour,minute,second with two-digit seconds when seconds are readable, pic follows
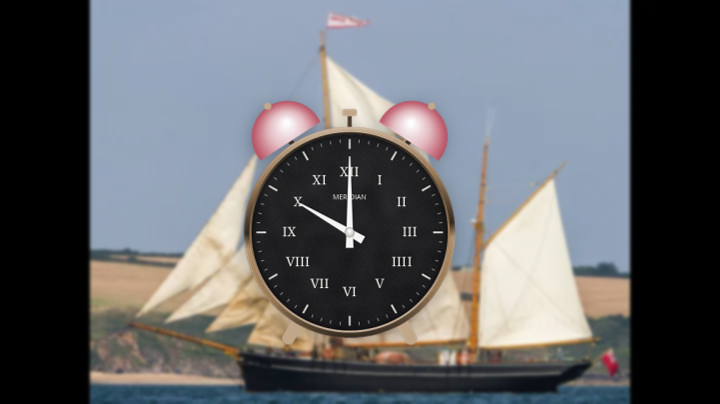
10,00
